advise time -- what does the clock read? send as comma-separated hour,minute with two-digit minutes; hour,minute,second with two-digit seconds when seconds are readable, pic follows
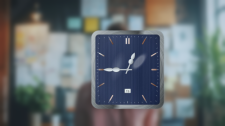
12,45
